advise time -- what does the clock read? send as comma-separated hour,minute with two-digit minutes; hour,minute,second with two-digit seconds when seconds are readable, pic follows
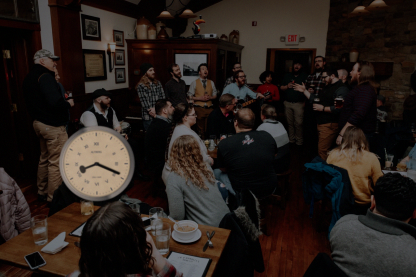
8,19
